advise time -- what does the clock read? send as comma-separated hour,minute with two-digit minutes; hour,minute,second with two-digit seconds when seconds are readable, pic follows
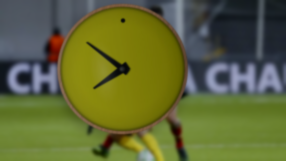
7,51
